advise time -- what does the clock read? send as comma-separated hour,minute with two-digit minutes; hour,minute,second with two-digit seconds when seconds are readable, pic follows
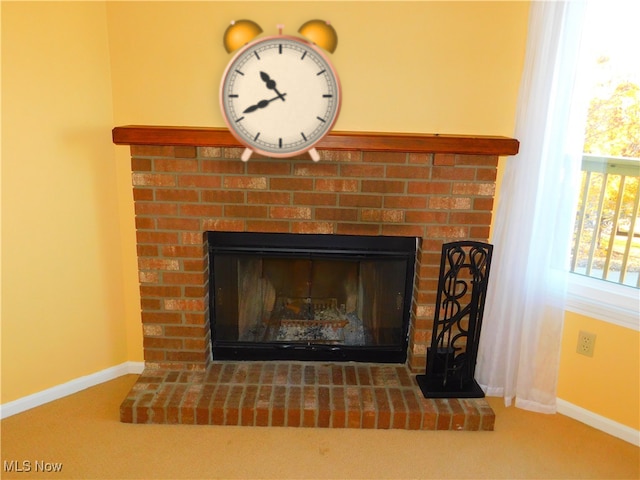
10,41
